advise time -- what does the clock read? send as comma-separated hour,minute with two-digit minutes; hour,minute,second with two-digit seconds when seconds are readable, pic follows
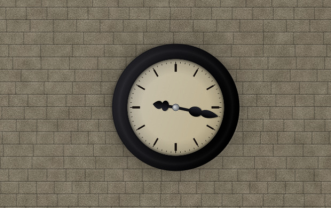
9,17
